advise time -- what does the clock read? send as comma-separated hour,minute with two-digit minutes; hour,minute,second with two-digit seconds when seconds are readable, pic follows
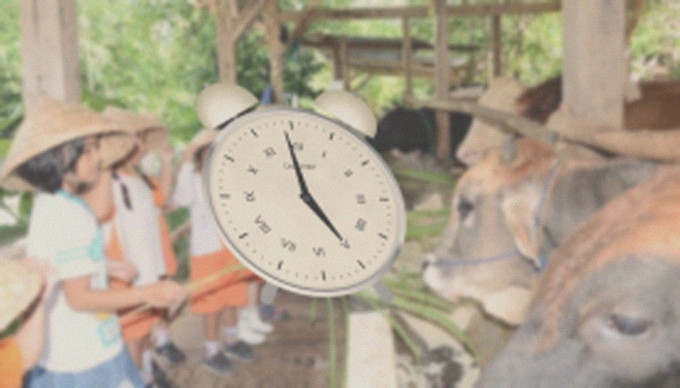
4,59
